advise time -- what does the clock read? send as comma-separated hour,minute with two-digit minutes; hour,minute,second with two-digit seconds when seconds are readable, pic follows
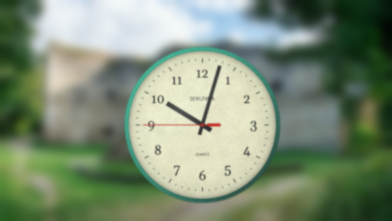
10,02,45
